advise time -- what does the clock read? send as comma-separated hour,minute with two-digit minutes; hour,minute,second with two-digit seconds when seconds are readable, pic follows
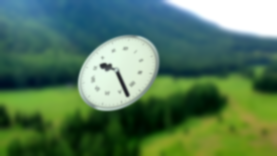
9,23
